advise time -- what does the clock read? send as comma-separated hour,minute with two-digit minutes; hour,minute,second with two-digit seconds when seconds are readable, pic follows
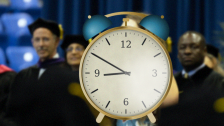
8,50
